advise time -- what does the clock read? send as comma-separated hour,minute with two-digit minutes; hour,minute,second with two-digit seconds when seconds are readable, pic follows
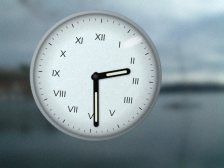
2,29
